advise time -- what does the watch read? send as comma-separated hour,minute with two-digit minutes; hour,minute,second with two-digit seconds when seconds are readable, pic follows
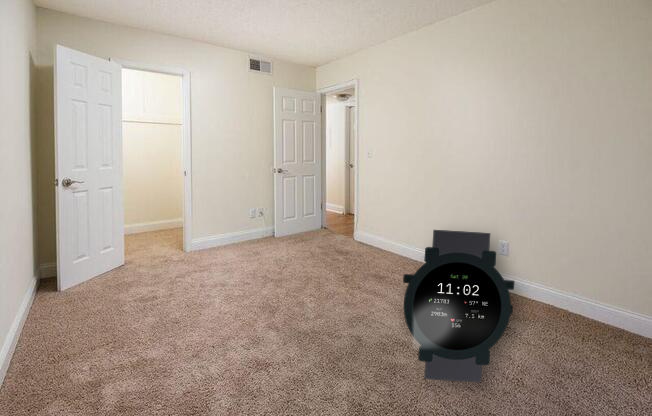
11,02
